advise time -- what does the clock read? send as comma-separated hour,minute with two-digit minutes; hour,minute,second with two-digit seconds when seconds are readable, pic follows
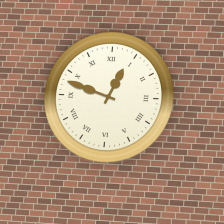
12,48
